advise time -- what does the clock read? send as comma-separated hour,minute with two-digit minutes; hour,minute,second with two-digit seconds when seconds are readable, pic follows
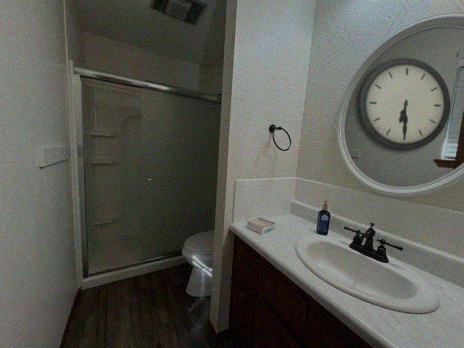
6,30
